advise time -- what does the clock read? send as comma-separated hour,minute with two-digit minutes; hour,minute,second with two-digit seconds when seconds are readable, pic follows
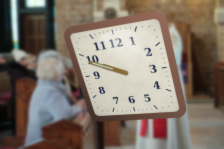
9,49
